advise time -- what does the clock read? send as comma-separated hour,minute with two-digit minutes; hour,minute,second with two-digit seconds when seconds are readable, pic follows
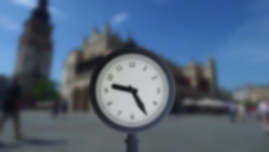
9,25
